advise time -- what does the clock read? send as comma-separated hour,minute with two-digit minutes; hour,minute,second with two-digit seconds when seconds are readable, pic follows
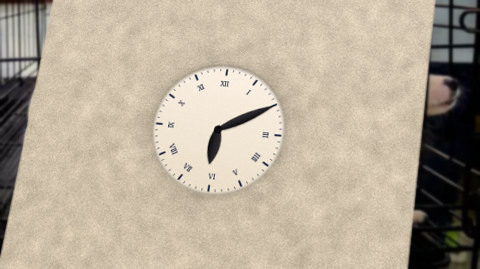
6,10
